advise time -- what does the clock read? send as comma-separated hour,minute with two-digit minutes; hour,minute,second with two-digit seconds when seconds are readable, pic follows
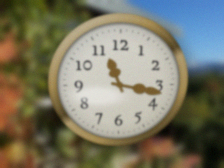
11,17
